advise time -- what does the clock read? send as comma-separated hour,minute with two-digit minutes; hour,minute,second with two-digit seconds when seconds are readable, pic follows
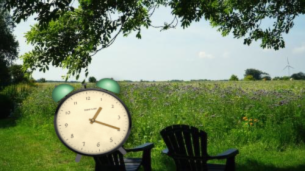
1,20
